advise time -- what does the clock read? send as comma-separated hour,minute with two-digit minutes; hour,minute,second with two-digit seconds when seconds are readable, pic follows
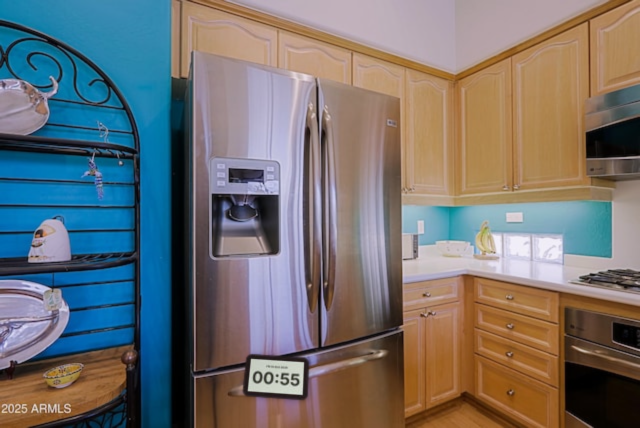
0,55
